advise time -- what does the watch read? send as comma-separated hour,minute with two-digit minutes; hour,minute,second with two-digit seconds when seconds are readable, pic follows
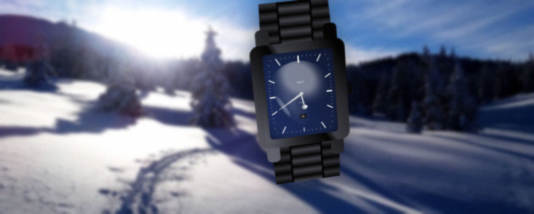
5,40
